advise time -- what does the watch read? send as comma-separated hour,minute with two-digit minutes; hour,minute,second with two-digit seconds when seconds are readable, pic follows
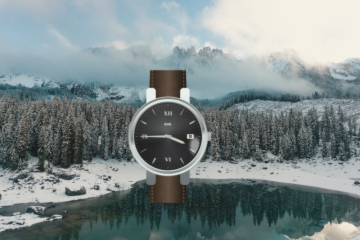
3,45
